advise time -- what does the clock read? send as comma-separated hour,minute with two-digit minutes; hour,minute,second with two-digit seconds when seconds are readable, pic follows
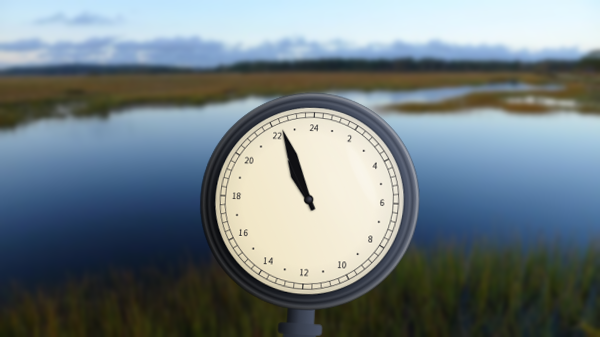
21,56
